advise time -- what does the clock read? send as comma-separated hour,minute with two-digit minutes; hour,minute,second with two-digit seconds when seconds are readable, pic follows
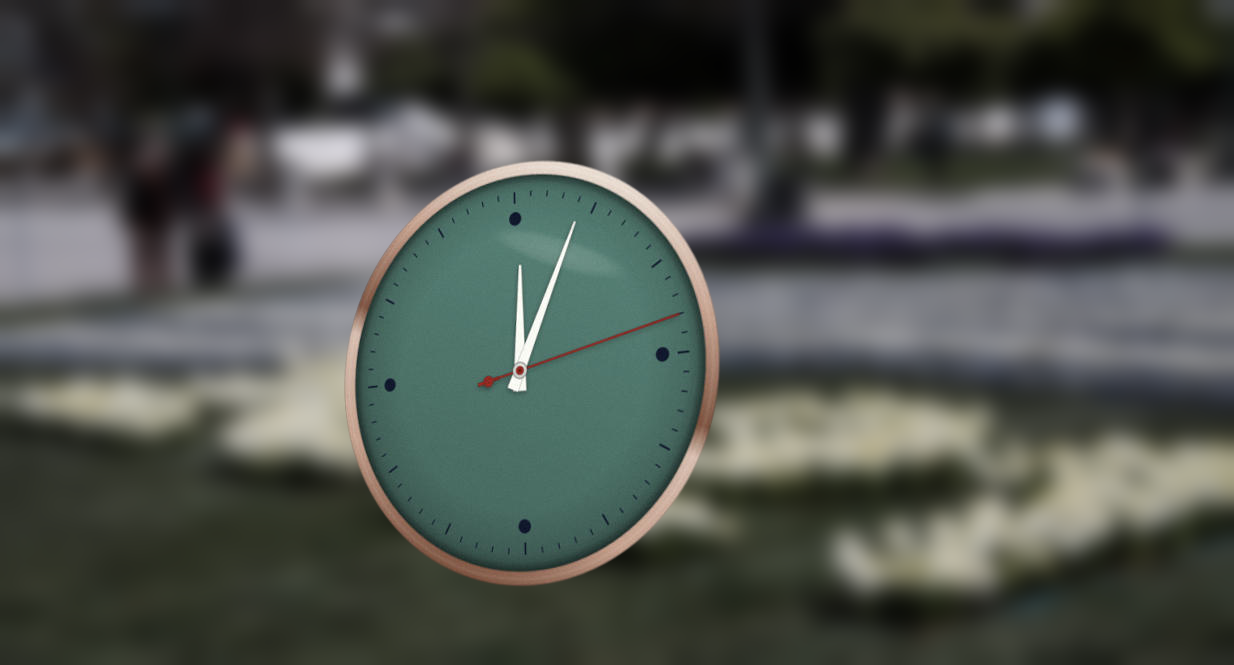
12,04,13
